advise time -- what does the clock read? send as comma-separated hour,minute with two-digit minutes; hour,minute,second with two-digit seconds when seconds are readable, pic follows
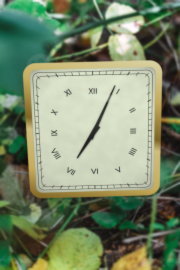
7,04
